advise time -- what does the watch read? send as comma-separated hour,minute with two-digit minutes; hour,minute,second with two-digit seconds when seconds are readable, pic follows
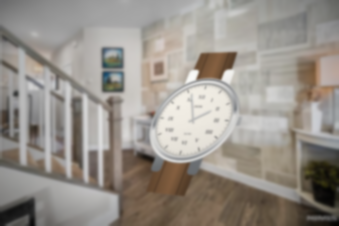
1,56
